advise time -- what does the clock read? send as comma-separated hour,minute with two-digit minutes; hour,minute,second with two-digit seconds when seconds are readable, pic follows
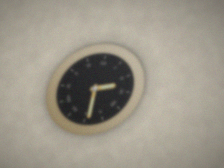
2,29
